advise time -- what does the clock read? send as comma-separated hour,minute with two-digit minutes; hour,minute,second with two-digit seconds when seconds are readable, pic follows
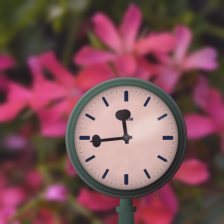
11,44
